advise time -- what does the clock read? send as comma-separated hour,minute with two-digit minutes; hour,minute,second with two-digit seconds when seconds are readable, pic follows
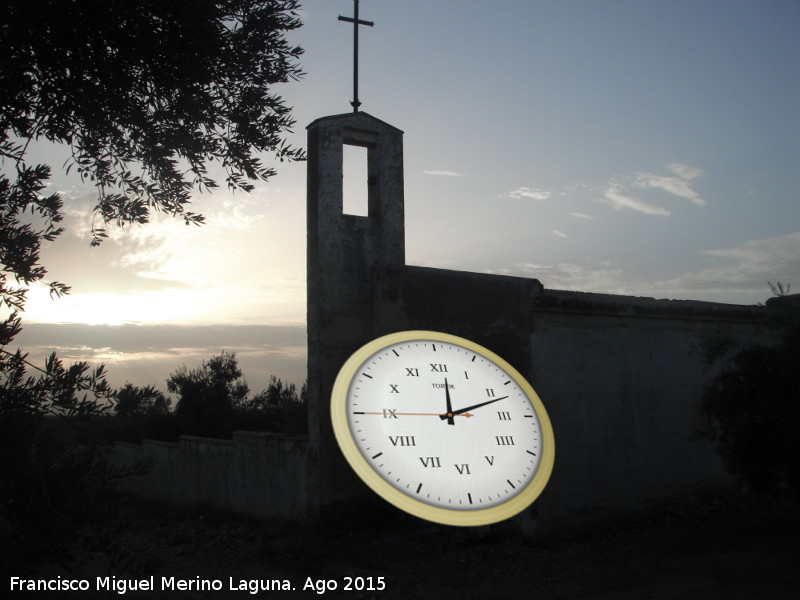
12,11,45
